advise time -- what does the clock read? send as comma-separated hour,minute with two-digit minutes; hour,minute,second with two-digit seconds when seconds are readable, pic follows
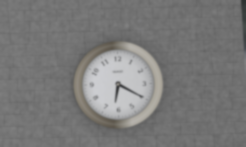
6,20
